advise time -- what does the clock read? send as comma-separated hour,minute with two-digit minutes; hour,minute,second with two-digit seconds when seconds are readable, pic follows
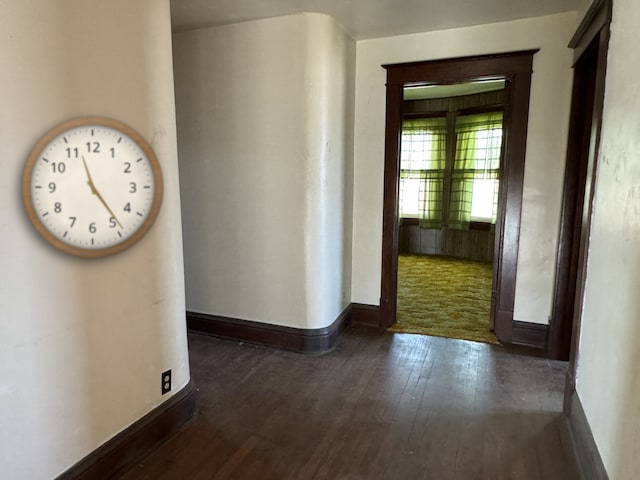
11,24
